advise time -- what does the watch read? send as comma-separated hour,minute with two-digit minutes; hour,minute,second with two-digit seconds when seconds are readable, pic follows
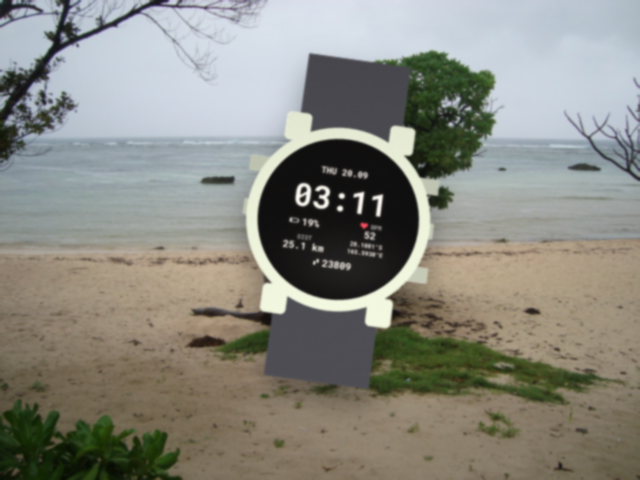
3,11
